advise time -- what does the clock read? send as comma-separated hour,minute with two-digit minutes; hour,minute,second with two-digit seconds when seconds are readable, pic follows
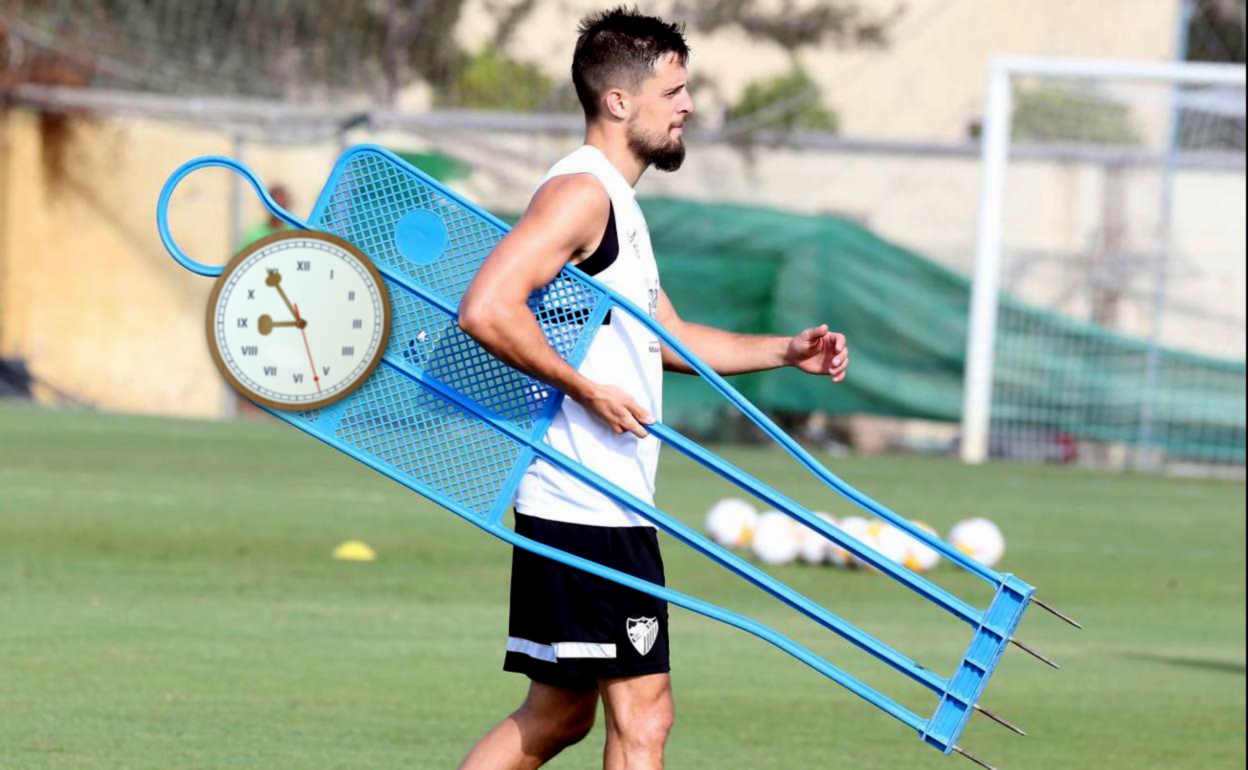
8,54,27
